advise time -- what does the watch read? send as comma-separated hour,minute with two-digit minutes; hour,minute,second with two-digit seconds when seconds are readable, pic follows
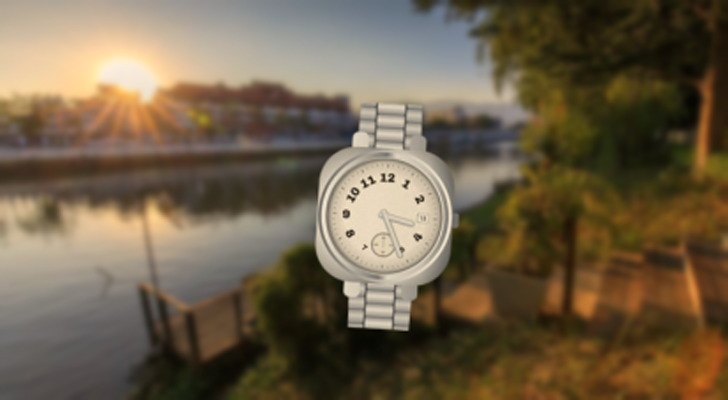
3,26
